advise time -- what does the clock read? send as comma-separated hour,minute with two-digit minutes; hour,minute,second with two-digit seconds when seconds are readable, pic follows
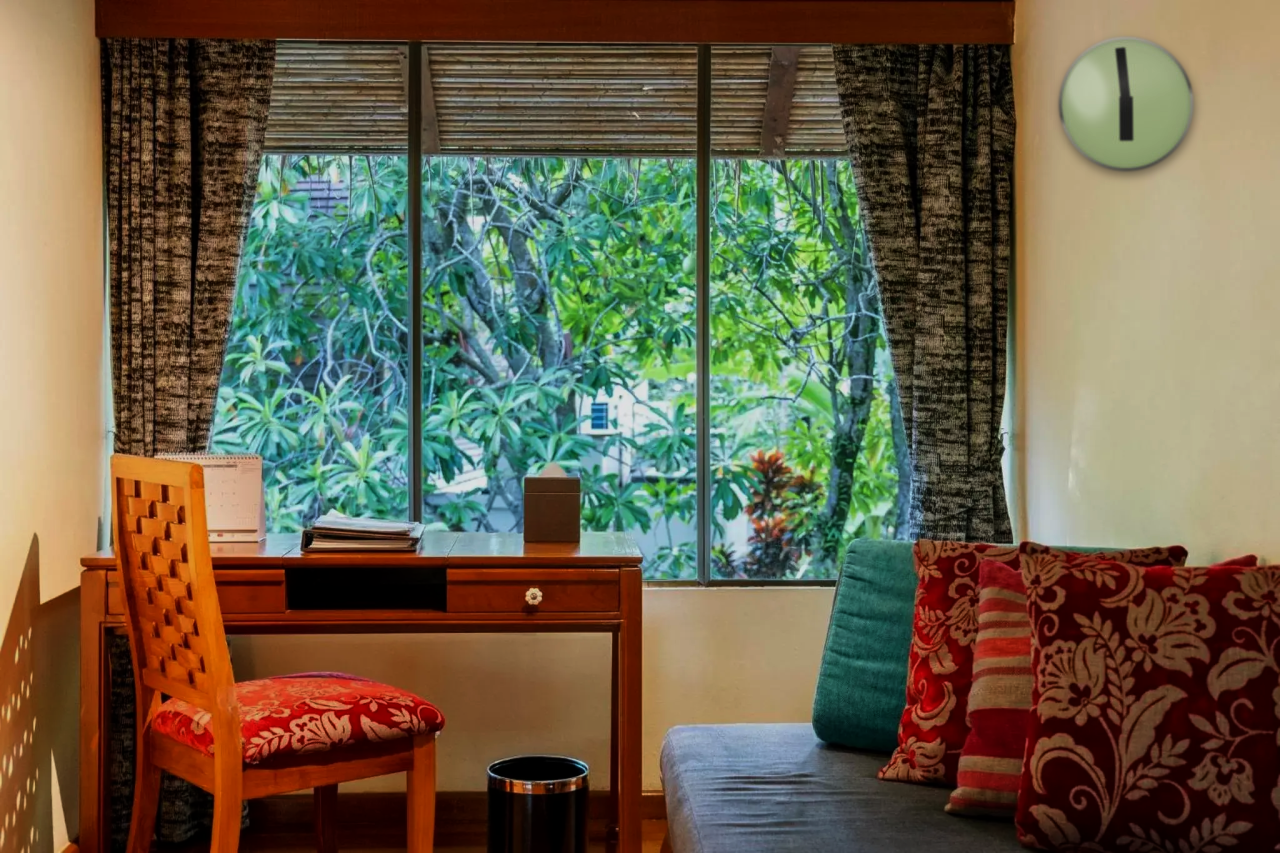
5,59
